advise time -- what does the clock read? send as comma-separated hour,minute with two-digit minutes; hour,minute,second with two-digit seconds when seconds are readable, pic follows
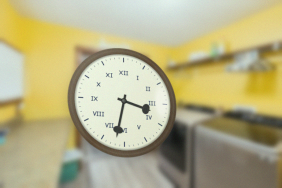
3,32
